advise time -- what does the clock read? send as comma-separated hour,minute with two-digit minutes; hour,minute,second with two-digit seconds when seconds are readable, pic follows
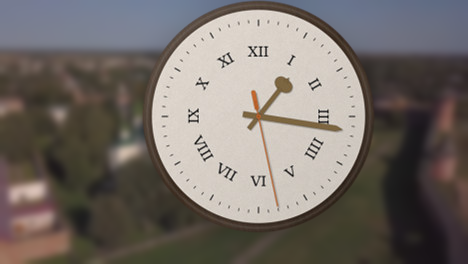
1,16,28
